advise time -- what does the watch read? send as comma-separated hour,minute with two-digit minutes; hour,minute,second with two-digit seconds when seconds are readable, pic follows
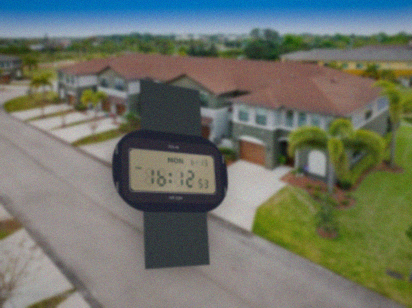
16,12
